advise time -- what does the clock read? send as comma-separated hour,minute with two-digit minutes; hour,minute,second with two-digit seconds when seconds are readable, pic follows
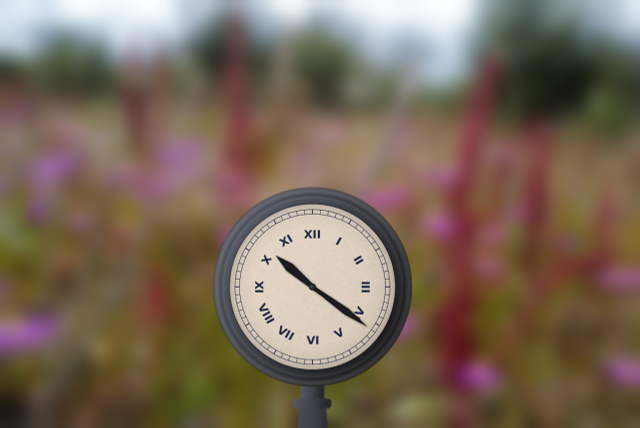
10,21
